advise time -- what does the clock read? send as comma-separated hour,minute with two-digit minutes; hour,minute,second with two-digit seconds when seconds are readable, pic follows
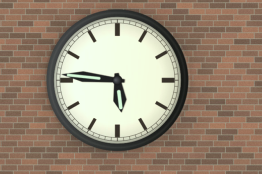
5,46
